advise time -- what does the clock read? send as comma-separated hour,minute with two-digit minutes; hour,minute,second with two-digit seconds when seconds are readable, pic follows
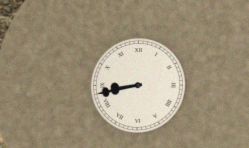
8,43
